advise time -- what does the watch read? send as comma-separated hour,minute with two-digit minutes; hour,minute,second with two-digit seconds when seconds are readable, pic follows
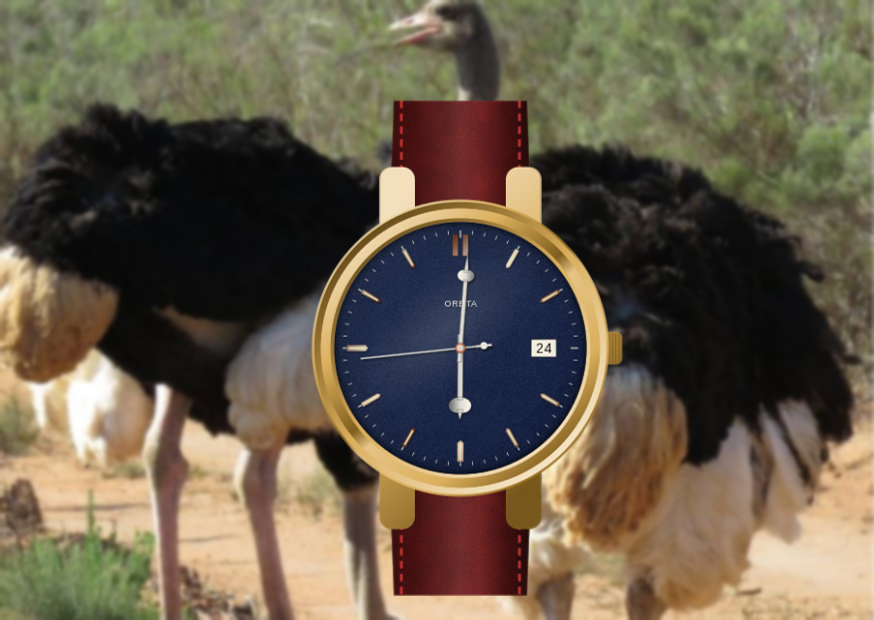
6,00,44
